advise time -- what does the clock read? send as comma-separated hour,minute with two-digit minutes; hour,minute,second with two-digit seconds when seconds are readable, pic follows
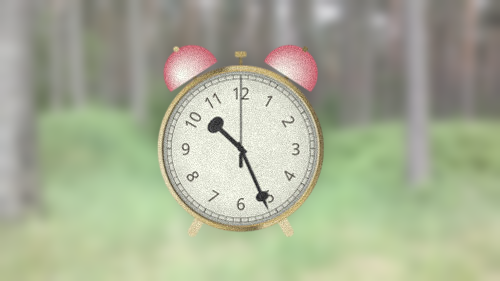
10,26,00
